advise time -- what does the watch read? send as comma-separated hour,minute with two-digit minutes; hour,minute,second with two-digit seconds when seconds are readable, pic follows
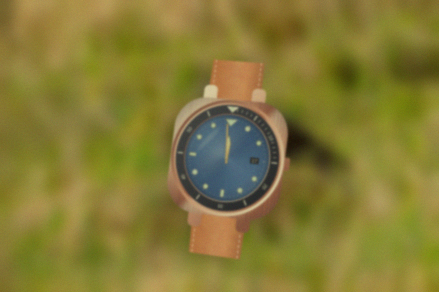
11,59
